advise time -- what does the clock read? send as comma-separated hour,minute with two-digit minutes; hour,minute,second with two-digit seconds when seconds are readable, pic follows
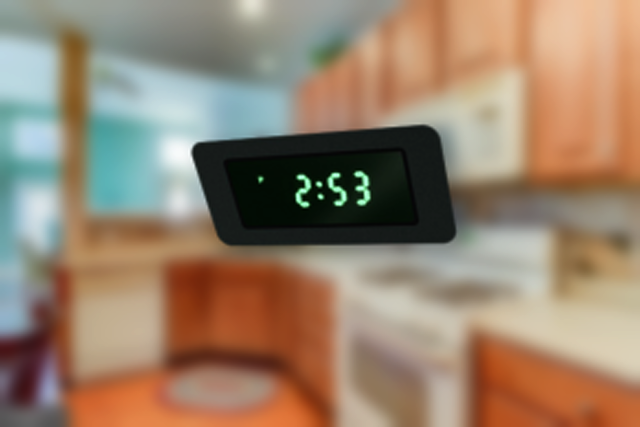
2,53
